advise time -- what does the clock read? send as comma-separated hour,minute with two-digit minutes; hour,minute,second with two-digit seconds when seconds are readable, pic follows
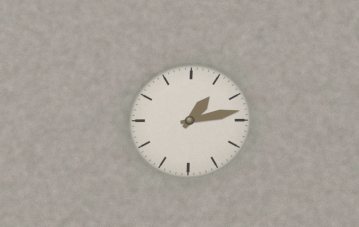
1,13
